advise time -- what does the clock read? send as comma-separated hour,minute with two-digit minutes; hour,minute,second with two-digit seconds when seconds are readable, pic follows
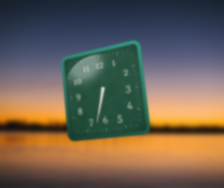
6,33
